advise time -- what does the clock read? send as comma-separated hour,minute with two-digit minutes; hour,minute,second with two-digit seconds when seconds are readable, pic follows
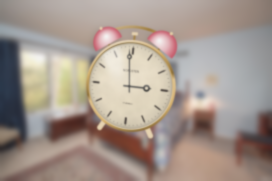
2,59
